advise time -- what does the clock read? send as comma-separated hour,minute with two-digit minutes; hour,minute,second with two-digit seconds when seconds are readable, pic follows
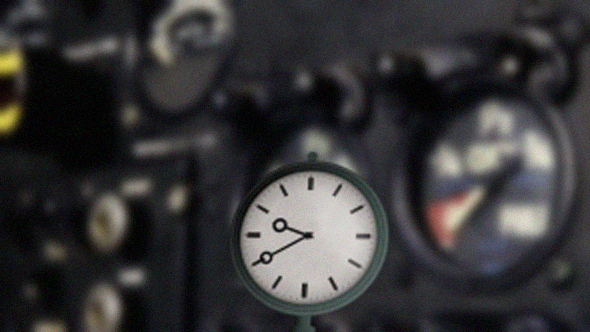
9,40
